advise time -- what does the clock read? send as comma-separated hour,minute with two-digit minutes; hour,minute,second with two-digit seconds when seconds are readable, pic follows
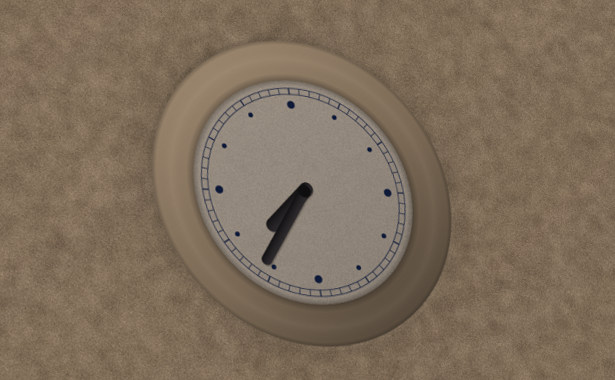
7,36
